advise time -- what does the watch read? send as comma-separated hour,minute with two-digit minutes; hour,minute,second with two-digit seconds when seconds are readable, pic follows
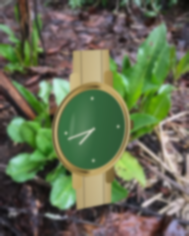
7,43
